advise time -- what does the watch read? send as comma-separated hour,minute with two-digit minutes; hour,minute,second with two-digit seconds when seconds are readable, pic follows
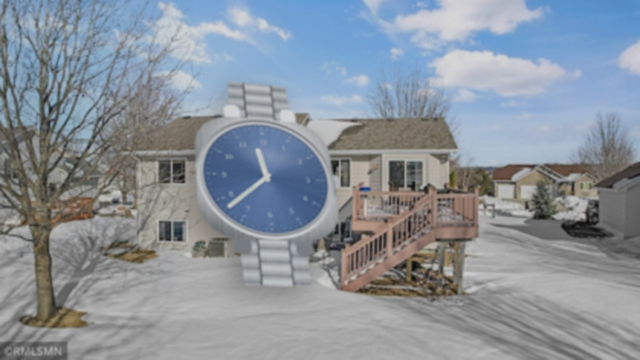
11,38
